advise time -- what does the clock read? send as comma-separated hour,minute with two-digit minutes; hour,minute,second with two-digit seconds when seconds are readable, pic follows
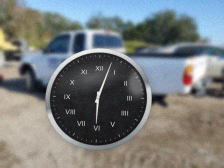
6,03
